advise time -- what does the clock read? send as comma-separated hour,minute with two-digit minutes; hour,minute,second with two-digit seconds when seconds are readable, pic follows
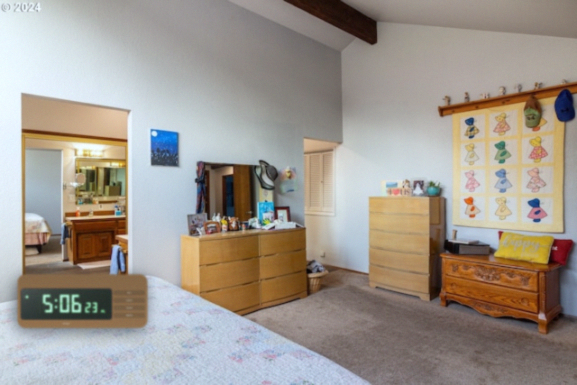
5,06
